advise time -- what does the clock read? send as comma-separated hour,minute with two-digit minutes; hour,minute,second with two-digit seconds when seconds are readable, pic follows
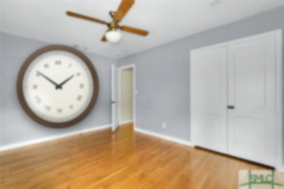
1,51
